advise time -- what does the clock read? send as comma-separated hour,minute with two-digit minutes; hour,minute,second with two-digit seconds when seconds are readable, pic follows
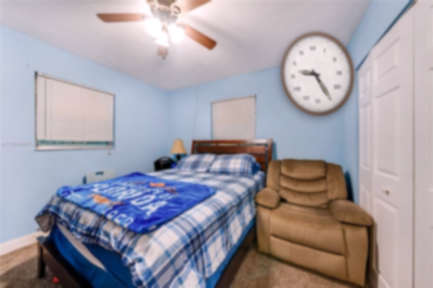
9,25
